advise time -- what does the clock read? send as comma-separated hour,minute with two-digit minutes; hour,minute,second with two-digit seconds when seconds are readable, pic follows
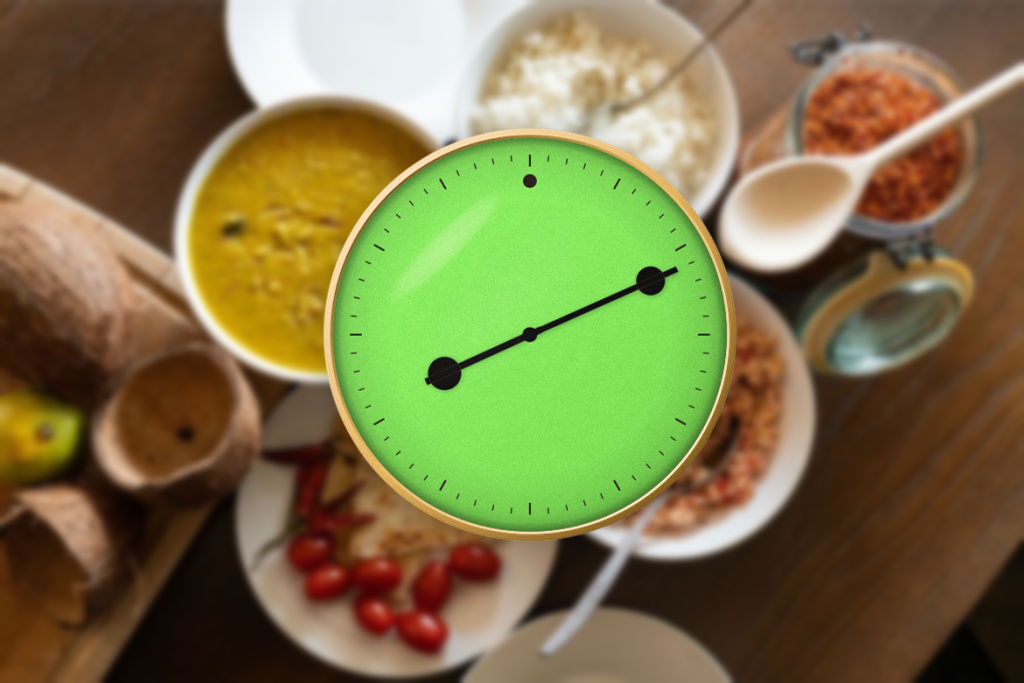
8,11
